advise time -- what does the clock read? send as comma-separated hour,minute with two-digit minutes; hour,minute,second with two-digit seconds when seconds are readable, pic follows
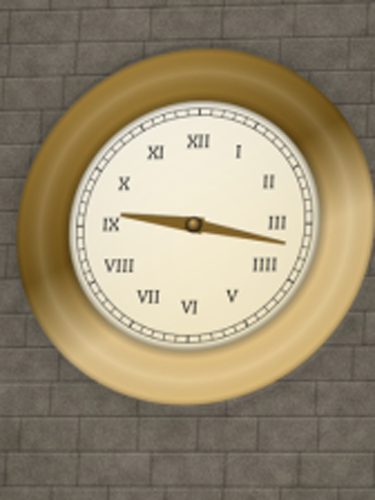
9,17
